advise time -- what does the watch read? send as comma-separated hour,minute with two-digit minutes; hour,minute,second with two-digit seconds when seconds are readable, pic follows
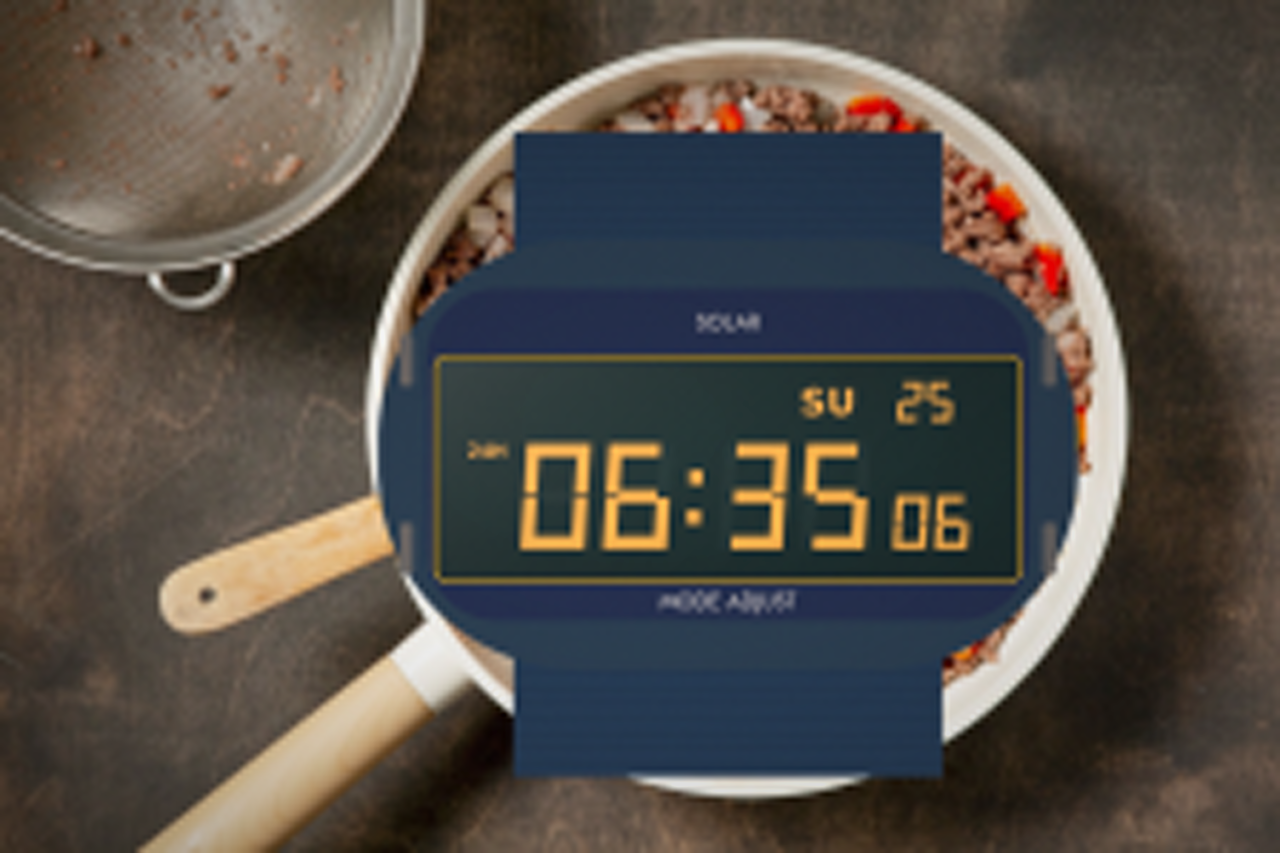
6,35,06
